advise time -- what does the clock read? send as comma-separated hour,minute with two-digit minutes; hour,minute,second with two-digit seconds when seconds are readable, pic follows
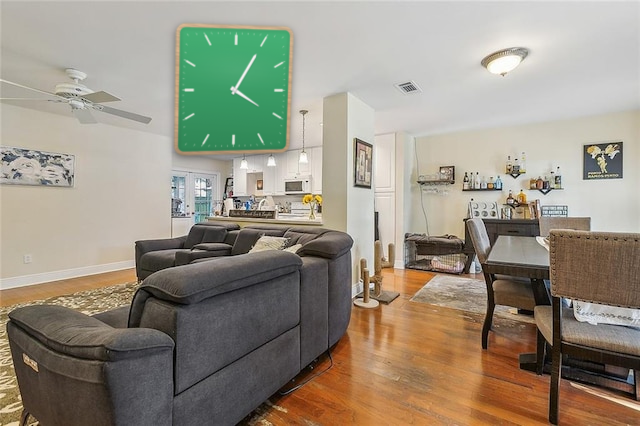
4,05
